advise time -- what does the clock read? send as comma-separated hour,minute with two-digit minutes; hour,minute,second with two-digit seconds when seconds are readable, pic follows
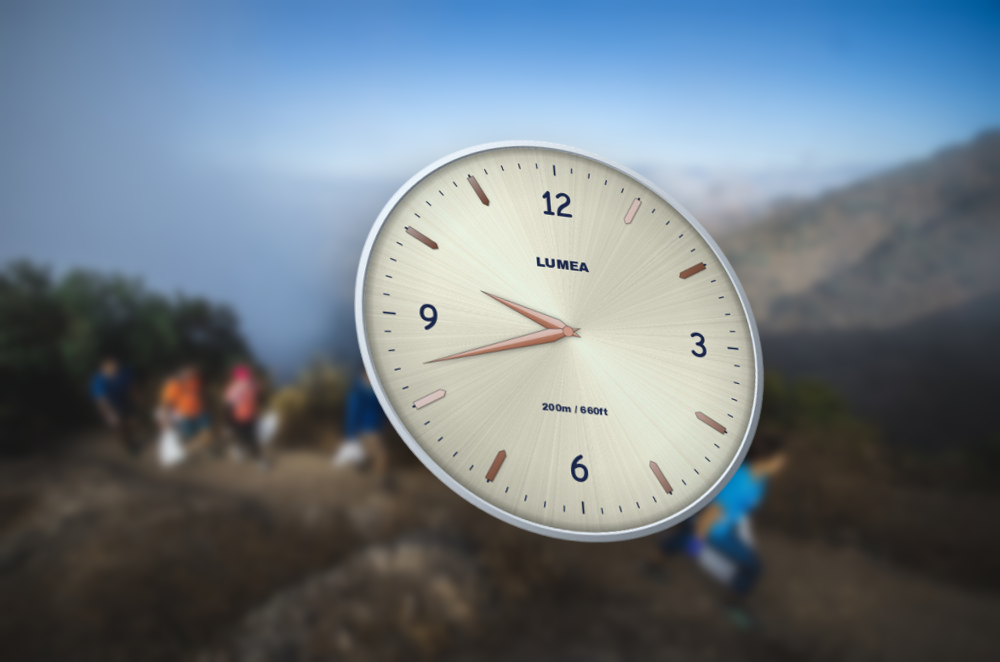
9,42
